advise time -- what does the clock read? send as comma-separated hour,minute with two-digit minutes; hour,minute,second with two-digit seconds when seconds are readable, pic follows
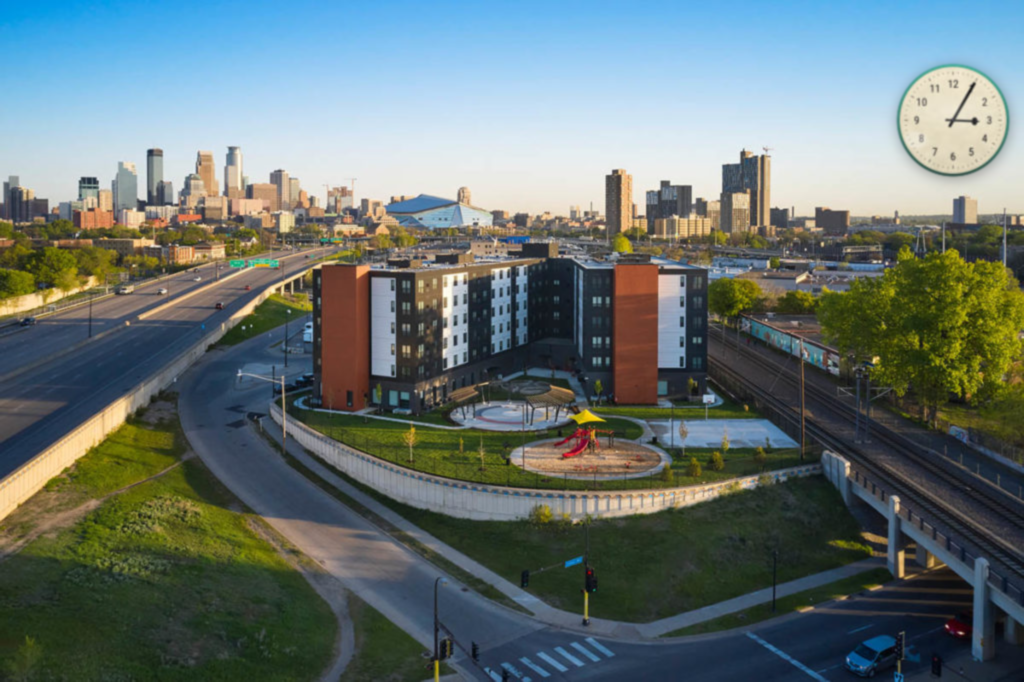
3,05
